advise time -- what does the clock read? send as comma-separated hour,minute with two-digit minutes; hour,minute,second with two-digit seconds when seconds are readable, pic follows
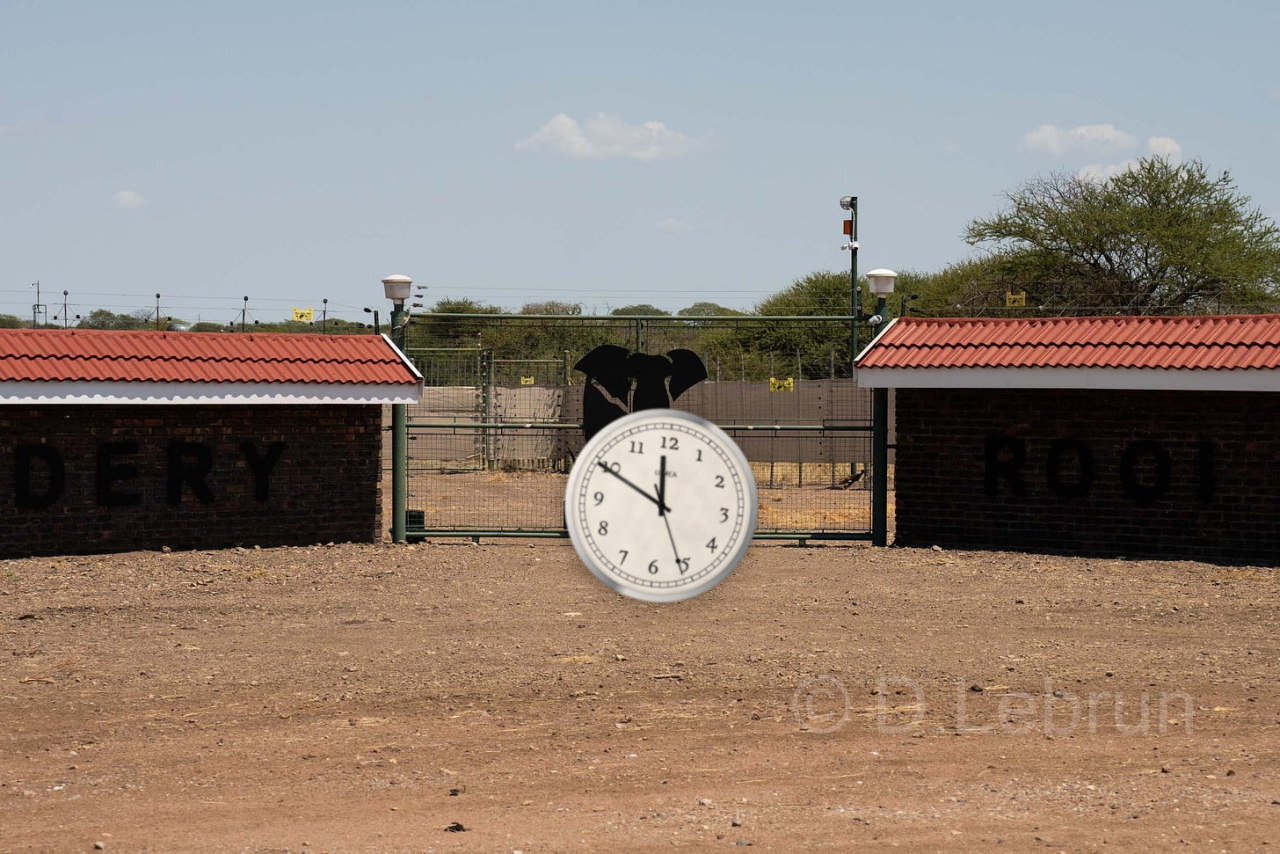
11,49,26
